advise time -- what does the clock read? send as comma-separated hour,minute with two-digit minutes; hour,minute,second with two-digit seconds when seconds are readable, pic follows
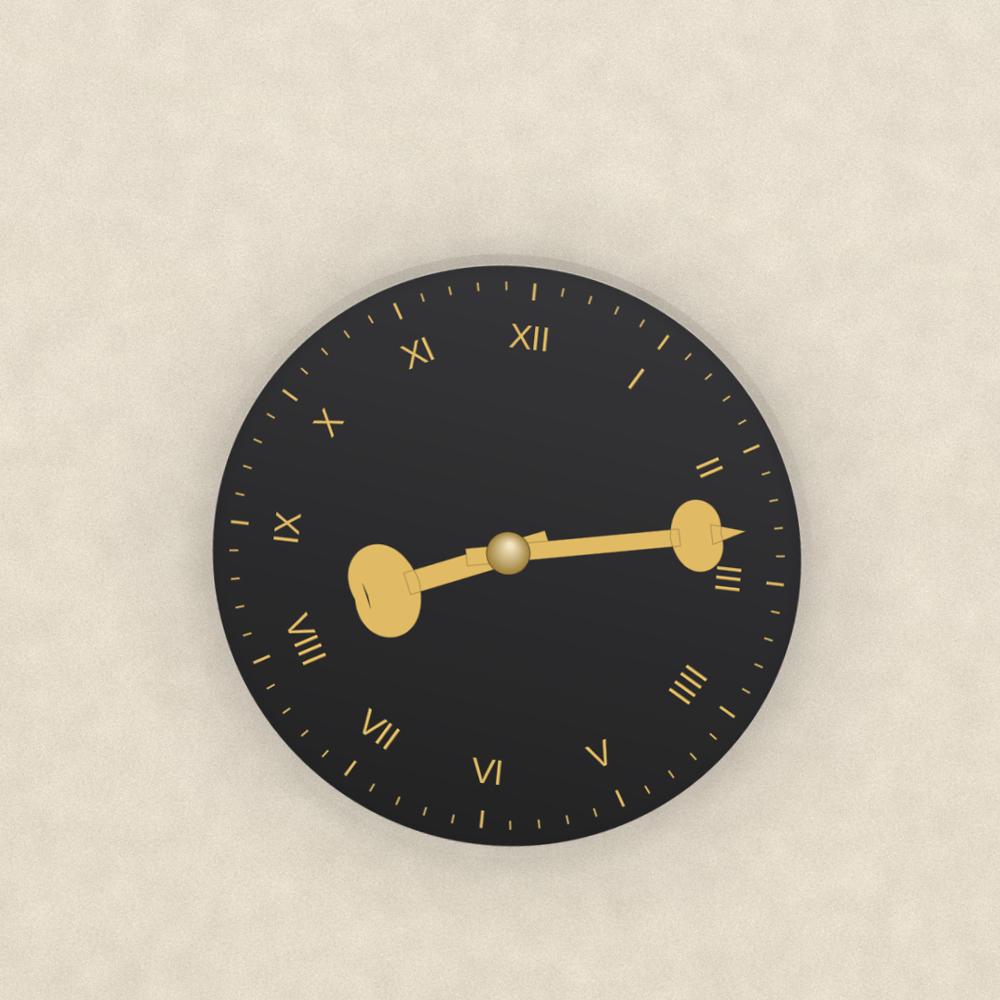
8,13
